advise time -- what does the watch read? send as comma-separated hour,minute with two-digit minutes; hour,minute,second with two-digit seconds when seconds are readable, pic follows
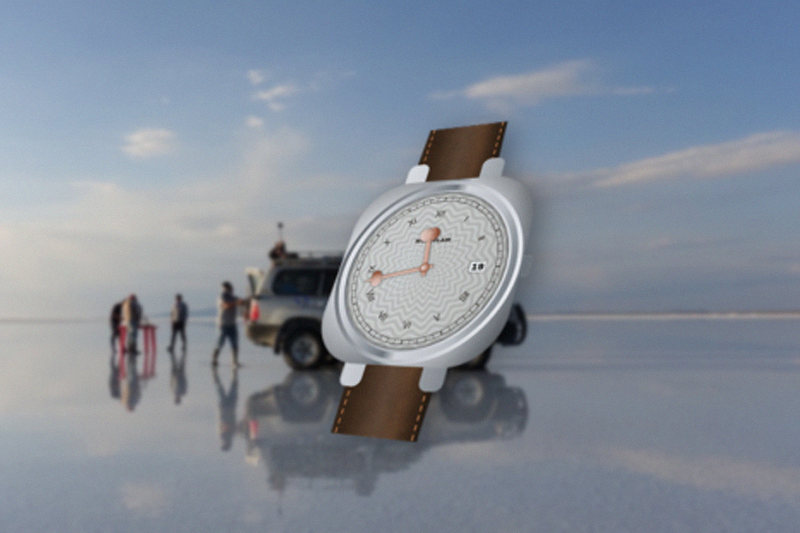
11,43
